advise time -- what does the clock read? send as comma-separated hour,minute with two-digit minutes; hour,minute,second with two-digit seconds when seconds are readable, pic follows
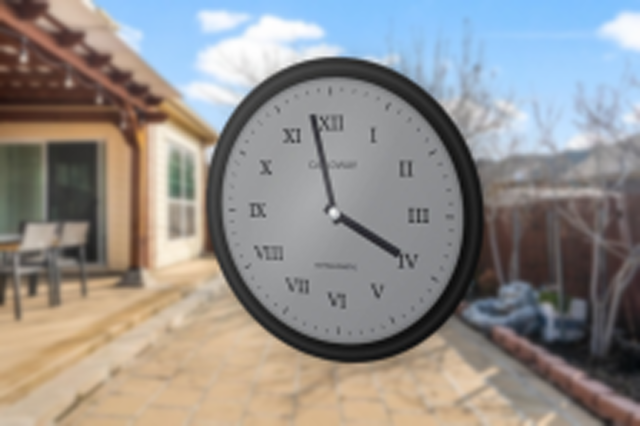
3,58
